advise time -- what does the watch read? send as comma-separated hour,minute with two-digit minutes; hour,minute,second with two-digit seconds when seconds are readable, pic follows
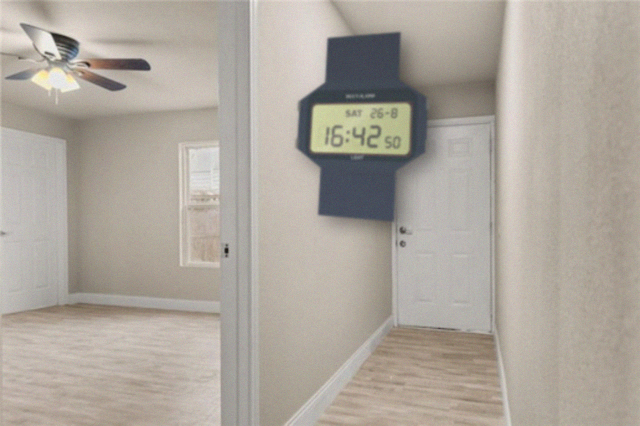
16,42
